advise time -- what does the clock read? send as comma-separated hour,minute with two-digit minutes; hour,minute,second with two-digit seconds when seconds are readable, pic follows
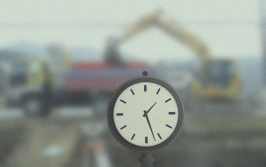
1,27
